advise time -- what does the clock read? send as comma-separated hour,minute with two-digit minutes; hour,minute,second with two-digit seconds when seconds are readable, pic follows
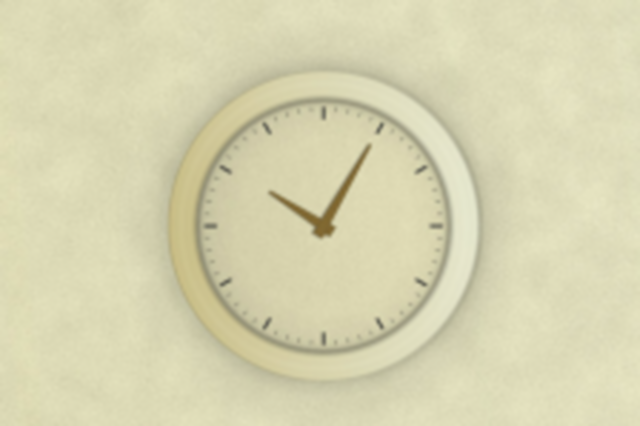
10,05
